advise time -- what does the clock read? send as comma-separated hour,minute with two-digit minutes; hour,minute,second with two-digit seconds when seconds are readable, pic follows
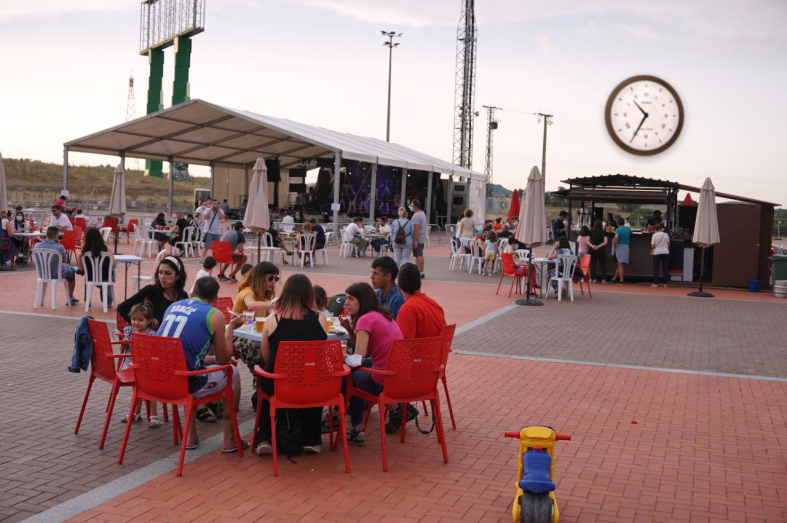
10,35
